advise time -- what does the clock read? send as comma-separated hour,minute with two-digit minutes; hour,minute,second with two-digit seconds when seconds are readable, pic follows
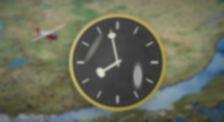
7,58
